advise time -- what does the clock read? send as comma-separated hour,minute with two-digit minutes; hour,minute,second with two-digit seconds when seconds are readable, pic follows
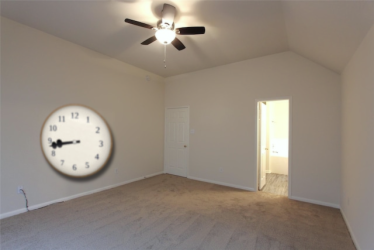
8,43
